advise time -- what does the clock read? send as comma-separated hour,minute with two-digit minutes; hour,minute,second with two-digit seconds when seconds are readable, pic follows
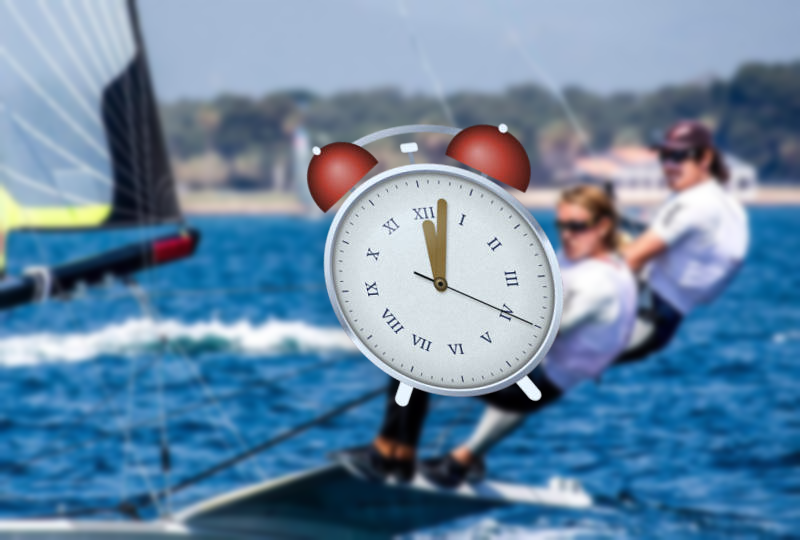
12,02,20
